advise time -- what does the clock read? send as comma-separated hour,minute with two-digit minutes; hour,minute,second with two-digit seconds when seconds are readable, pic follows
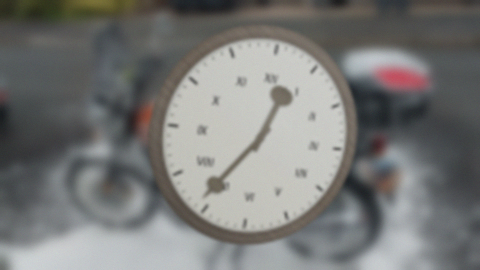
12,36
